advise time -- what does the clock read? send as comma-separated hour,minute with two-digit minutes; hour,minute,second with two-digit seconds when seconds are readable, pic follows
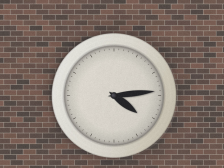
4,14
